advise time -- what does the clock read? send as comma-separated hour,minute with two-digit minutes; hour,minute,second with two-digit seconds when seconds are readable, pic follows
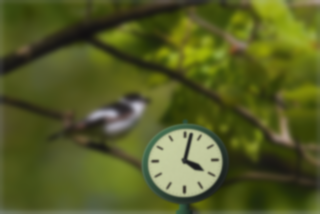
4,02
